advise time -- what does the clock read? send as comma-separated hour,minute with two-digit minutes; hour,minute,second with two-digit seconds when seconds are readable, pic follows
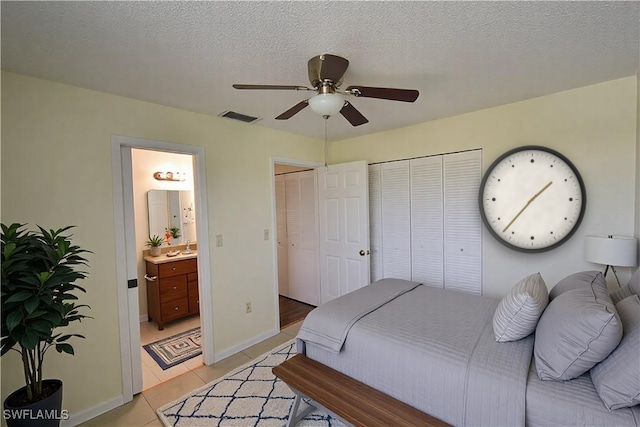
1,37
